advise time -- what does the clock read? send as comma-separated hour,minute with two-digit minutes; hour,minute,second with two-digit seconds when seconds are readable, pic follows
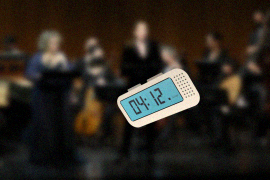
4,12
